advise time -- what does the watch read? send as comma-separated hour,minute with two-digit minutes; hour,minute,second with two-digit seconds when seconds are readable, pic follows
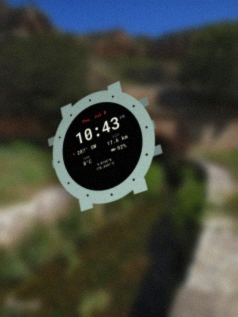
10,43
